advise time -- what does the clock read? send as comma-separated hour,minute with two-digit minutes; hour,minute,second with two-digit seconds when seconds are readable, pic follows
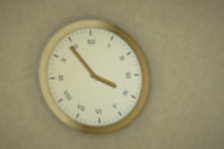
3,54
